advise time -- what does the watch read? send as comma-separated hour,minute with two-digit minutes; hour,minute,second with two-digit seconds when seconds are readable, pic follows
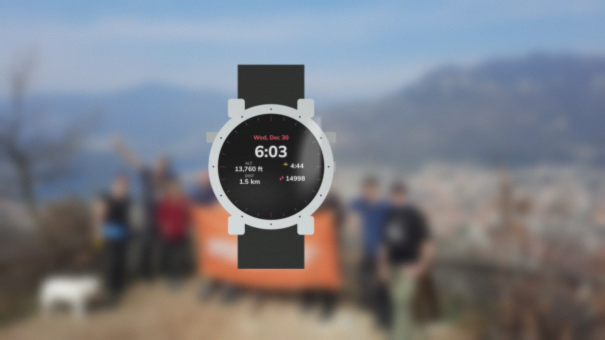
6,03
